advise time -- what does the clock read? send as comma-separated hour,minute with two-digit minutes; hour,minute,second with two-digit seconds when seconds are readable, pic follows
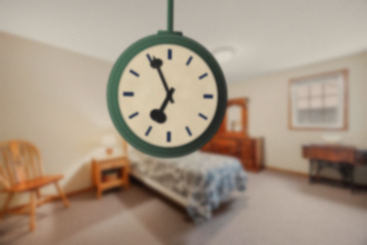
6,56
